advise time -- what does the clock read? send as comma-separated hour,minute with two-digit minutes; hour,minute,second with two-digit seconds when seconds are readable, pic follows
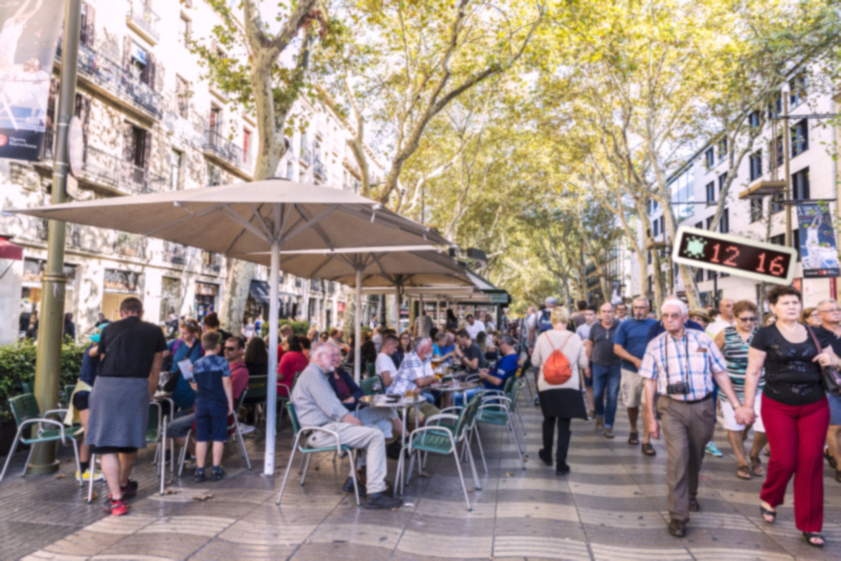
12,16
